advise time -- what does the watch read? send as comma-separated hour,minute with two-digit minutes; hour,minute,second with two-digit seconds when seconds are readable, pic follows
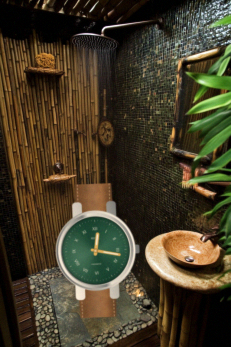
12,17
